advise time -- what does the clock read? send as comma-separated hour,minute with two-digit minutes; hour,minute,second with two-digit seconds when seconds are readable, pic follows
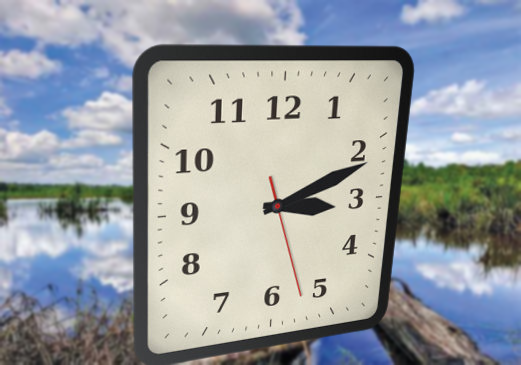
3,11,27
